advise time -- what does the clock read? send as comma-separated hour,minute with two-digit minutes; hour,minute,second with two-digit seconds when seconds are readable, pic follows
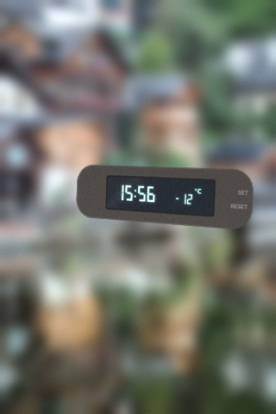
15,56
